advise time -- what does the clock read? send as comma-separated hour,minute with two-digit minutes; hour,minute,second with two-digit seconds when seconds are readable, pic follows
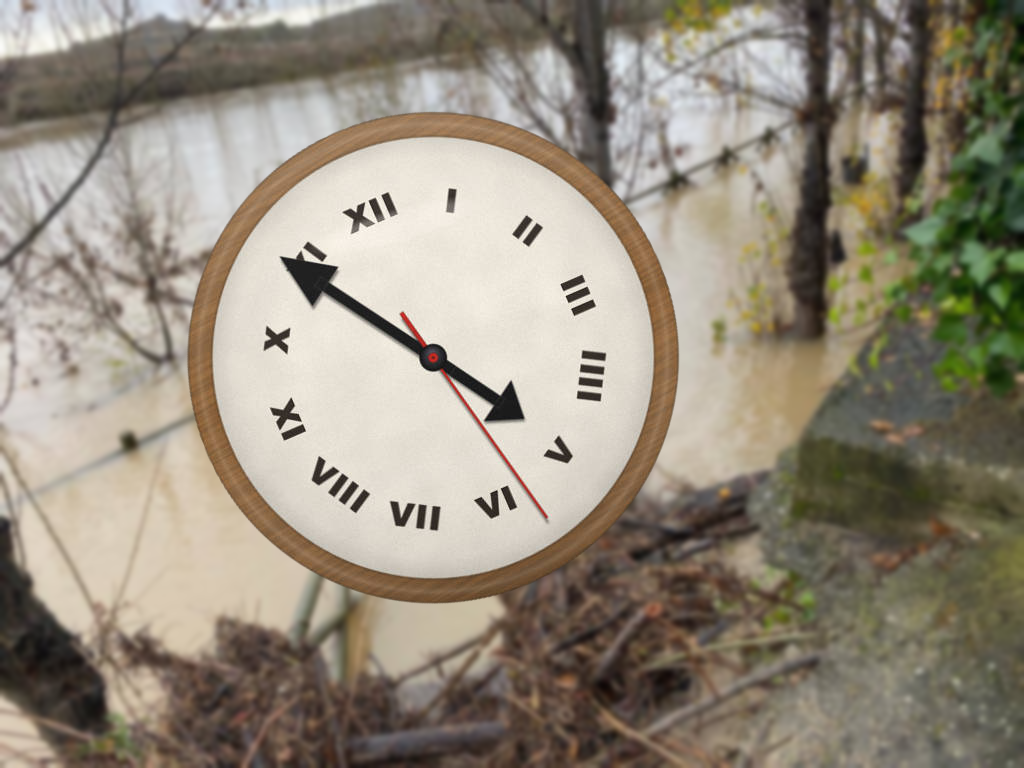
4,54,28
